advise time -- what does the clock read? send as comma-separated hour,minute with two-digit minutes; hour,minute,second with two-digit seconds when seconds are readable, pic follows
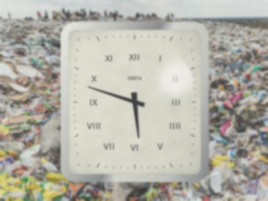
5,48
